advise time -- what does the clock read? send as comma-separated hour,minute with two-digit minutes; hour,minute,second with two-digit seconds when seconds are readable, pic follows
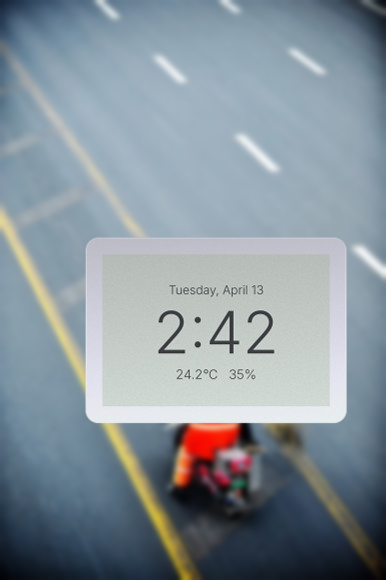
2,42
